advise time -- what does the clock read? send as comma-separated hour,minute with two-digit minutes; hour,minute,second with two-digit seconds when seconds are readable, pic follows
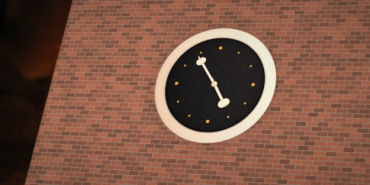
4,54
